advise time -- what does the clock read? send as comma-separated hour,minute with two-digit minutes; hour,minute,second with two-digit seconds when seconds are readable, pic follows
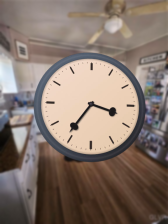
3,36
